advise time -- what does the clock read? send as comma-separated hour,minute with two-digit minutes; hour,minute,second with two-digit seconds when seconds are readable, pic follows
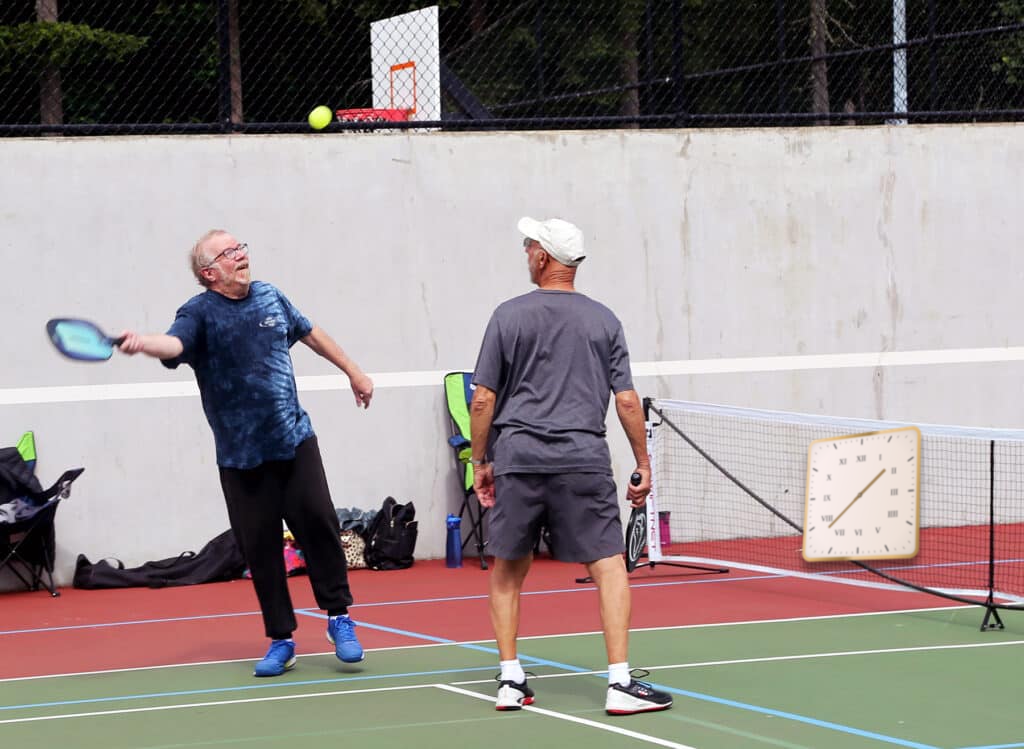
1,38
